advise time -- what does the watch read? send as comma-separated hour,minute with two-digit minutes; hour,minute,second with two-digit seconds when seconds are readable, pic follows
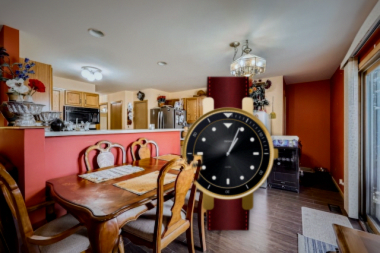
1,04
